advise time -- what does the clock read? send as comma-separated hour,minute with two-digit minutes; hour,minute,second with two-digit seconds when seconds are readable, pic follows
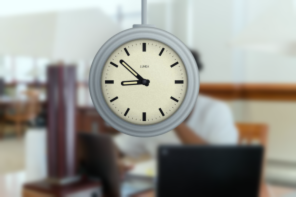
8,52
